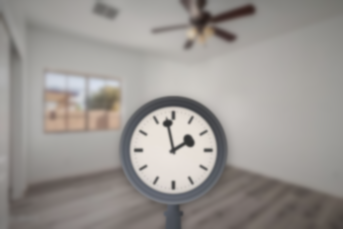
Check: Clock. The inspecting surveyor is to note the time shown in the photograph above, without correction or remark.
1:58
